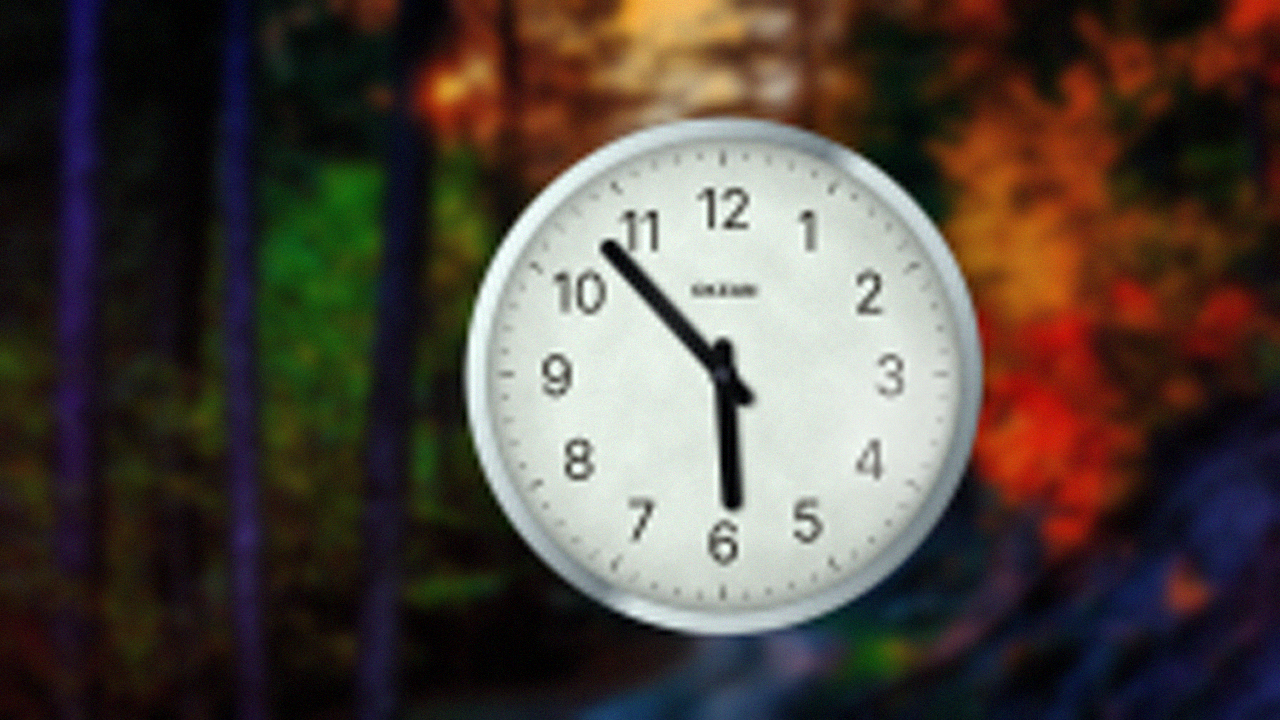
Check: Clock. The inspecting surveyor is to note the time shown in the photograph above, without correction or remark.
5:53
